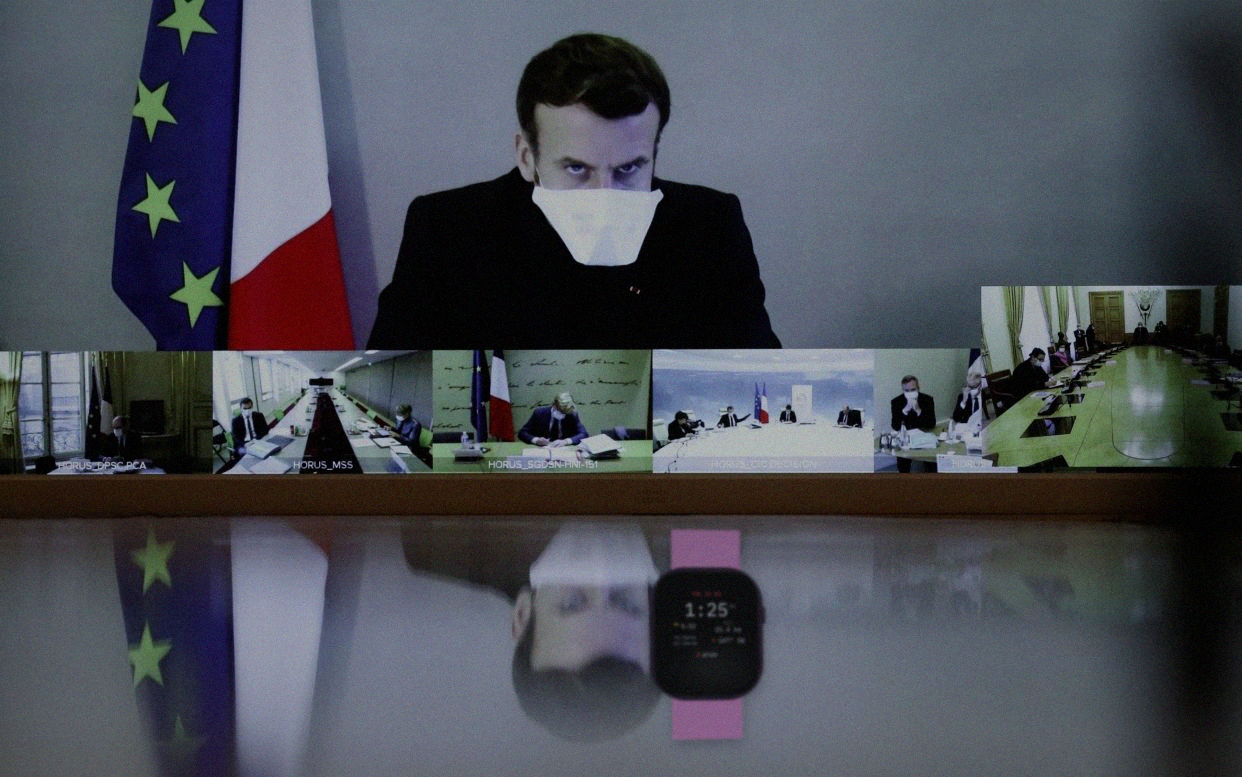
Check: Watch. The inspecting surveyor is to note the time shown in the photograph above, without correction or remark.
1:25
